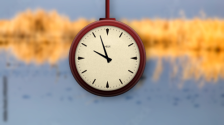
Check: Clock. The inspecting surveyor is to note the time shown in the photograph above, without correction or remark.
9:57
